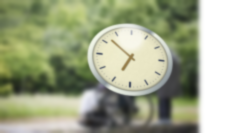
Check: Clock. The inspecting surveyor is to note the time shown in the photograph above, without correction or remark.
6:52
